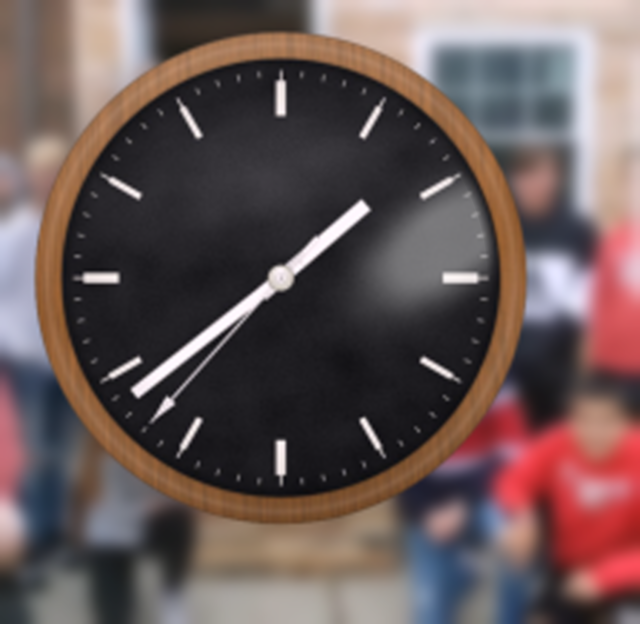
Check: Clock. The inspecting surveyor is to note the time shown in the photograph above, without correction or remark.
1:38:37
